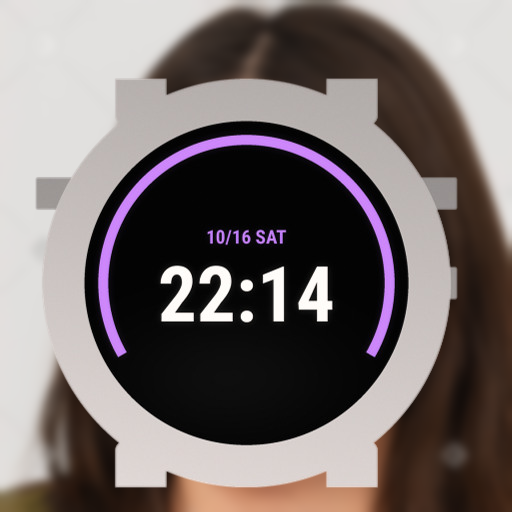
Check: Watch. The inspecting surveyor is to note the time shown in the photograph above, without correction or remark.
22:14
